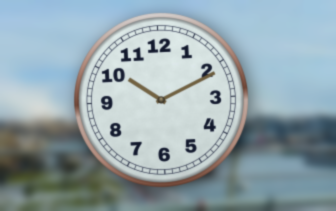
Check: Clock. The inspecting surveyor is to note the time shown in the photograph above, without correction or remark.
10:11
